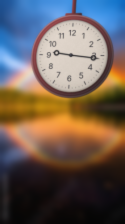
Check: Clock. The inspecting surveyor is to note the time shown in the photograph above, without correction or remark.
9:16
